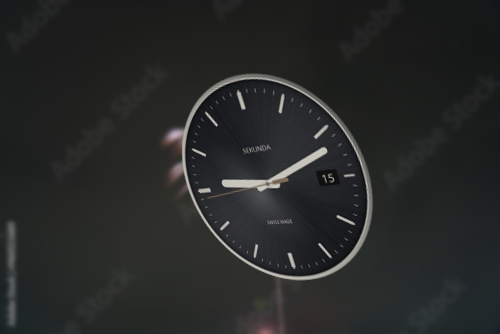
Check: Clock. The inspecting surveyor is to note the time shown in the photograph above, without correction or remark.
9:11:44
